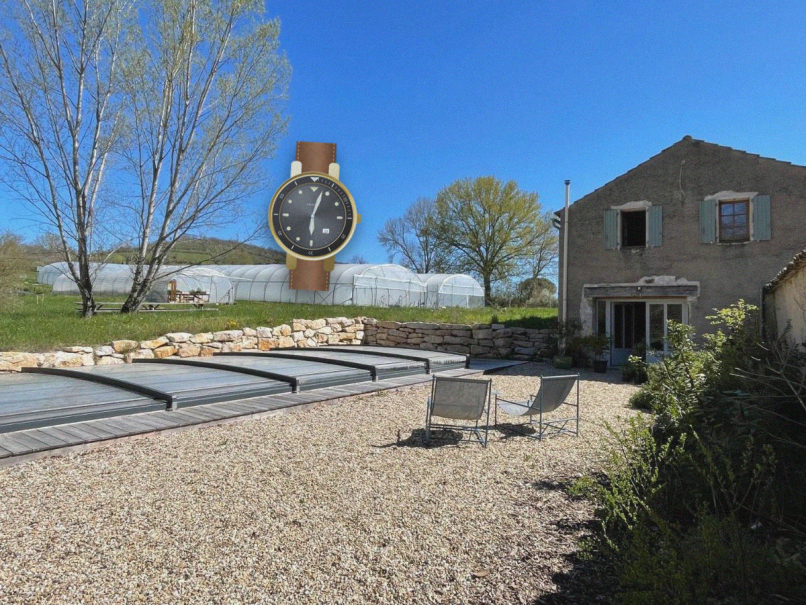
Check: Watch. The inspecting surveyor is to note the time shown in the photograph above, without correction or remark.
6:03
